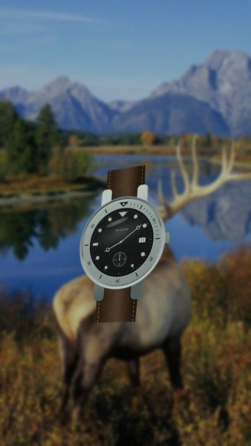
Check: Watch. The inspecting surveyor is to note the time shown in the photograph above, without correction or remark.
8:09
